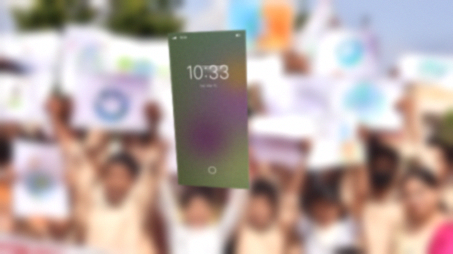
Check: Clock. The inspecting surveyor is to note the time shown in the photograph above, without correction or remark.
10:33
